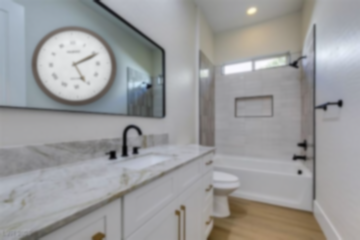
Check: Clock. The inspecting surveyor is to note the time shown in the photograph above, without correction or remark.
5:11
